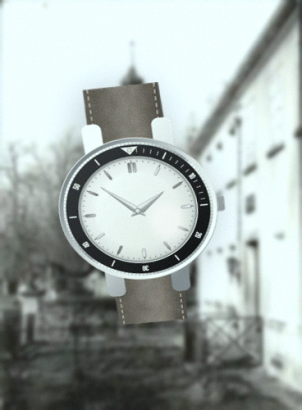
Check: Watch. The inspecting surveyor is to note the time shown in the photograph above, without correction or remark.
1:52
